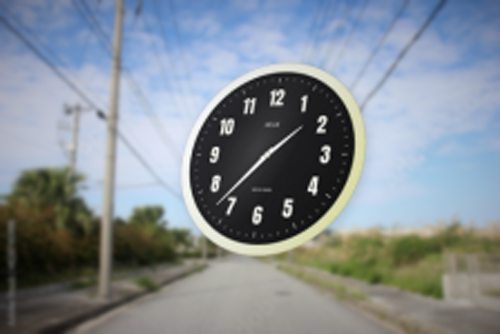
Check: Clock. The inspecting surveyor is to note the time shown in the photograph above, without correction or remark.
1:37
